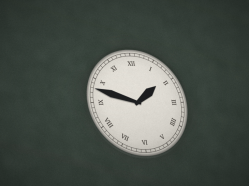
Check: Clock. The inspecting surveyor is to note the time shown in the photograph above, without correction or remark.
1:48
